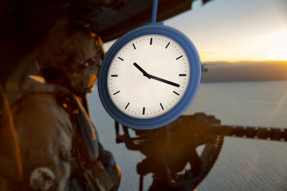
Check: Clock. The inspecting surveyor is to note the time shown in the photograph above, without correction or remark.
10:18
